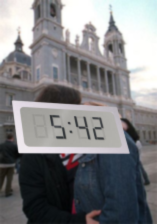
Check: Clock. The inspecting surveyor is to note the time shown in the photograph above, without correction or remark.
5:42
